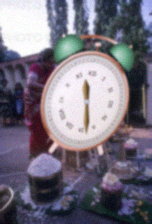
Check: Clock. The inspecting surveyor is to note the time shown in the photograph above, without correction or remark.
11:28
